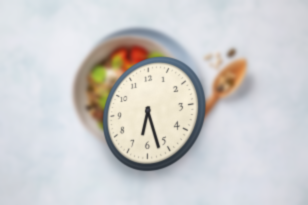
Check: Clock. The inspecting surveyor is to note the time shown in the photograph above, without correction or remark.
6:27
